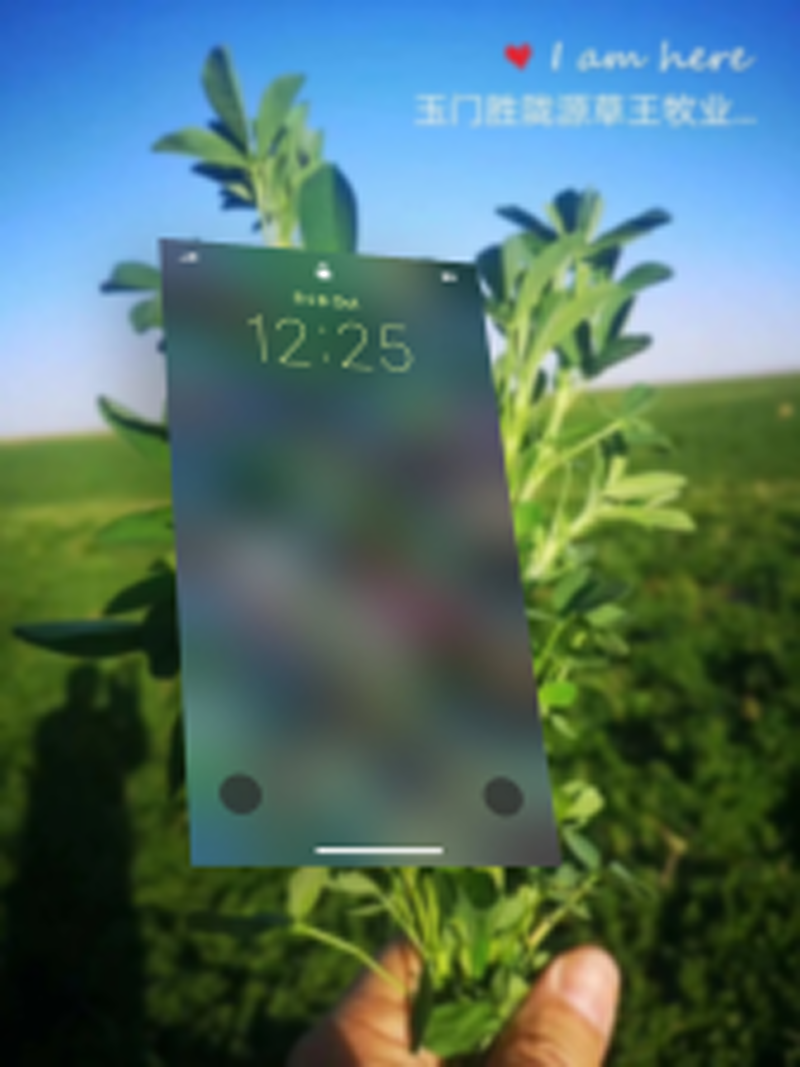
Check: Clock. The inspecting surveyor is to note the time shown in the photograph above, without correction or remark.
12:25
